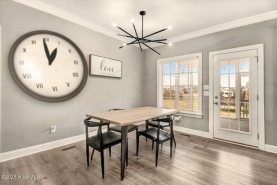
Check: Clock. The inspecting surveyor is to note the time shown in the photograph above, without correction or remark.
12:59
